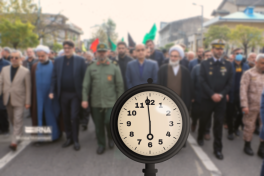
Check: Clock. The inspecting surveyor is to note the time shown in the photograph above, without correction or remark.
5:59
